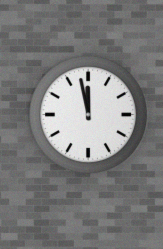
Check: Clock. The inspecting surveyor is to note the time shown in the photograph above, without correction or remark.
11:58
